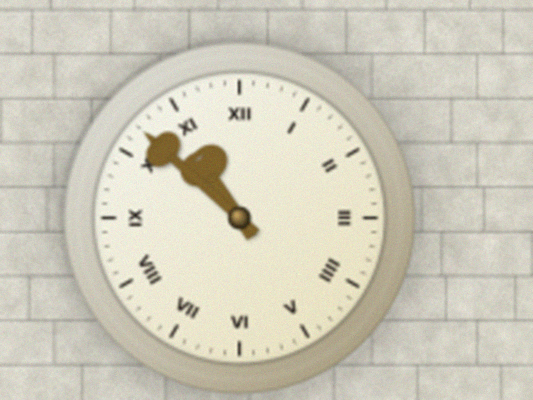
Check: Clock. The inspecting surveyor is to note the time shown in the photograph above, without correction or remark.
10:52
